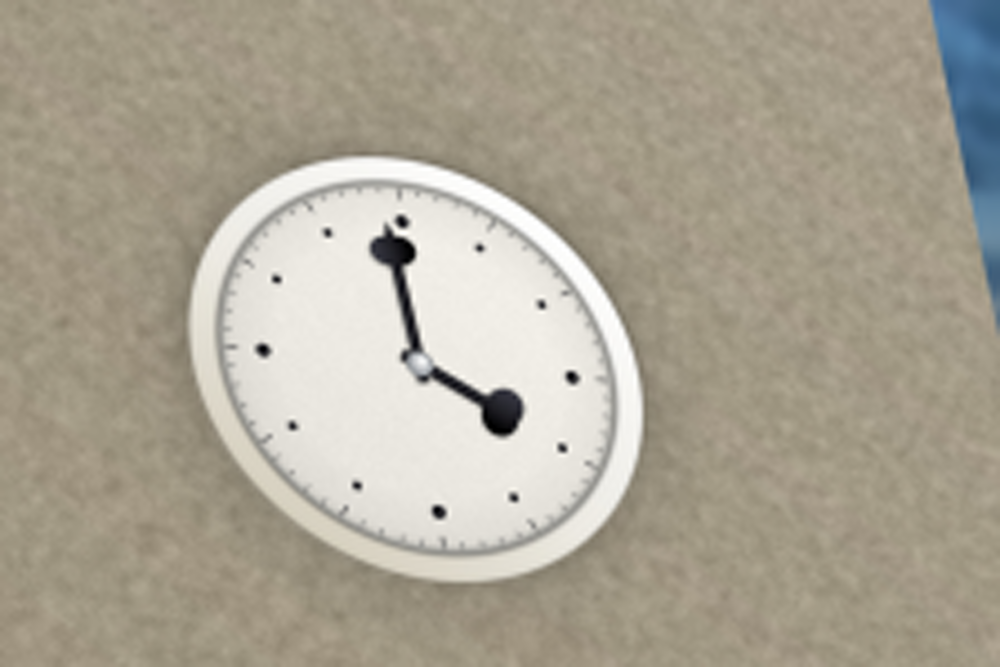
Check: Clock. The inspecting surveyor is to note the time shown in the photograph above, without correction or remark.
3:59
